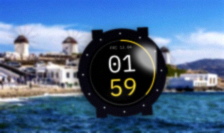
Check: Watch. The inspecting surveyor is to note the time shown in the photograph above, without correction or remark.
1:59
